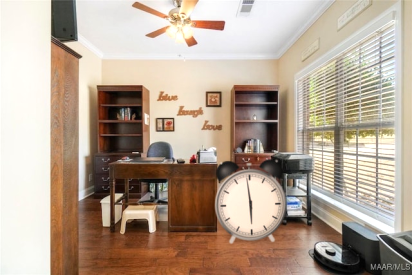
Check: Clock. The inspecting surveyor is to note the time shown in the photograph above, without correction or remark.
5:59
